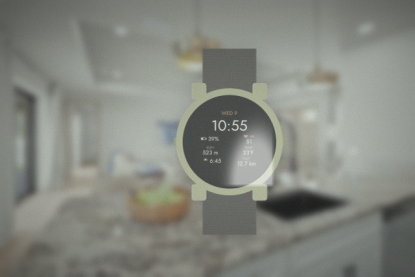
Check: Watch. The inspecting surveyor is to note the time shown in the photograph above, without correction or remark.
10:55
